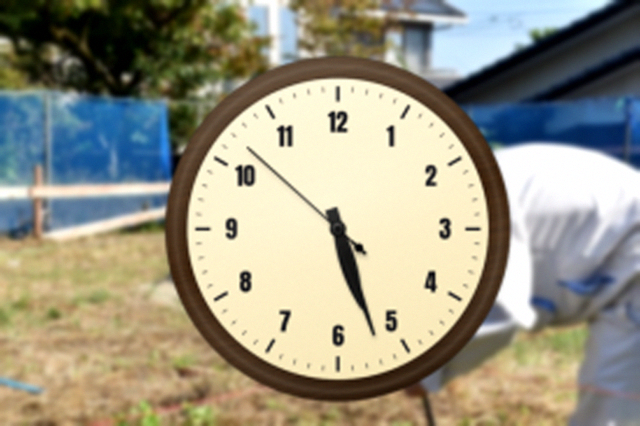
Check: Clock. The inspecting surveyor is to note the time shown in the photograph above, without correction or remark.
5:26:52
